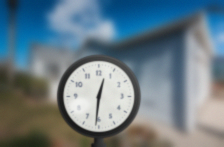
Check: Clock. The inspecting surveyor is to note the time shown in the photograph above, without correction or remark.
12:31
